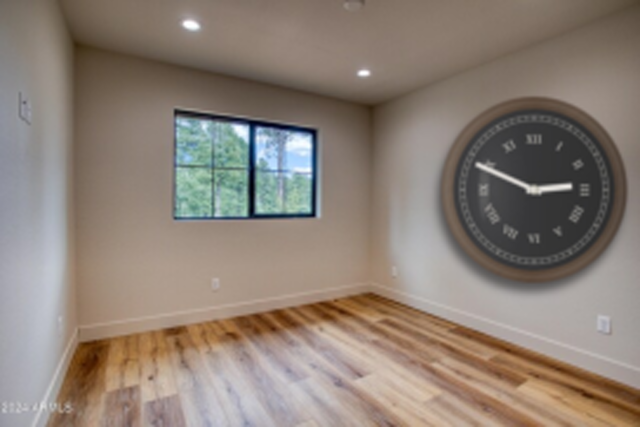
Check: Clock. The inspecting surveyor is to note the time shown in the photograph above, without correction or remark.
2:49
